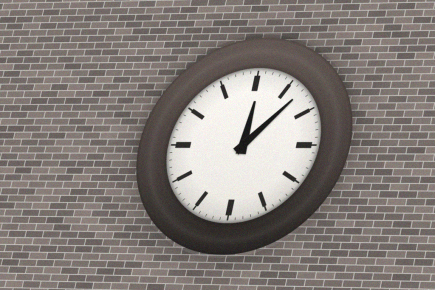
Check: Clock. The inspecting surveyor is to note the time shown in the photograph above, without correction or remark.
12:07
